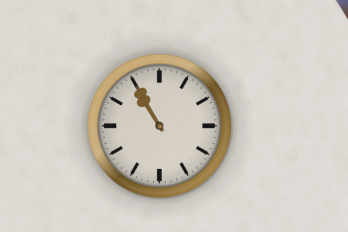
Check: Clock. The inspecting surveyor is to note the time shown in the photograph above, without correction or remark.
10:55
